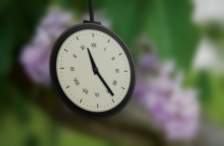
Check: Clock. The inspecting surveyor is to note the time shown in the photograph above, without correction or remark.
11:24
